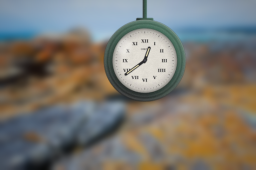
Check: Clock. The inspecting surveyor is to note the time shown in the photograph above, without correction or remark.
12:39
